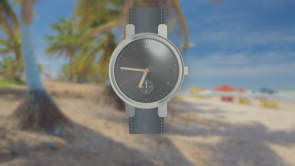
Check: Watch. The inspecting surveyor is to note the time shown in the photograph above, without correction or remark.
6:46
